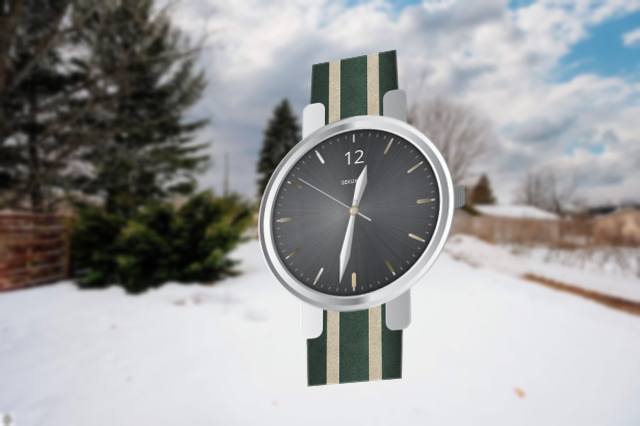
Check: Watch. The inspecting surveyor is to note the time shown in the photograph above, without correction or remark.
12:31:51
